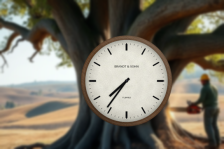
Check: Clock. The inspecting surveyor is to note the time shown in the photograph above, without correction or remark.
7:36
